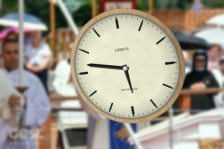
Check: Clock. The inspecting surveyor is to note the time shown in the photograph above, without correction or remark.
5:47
